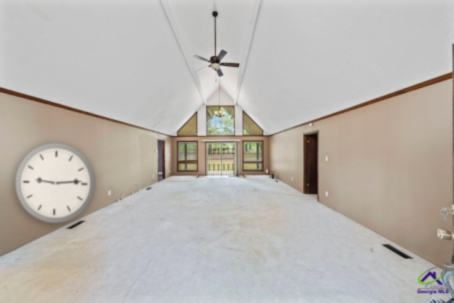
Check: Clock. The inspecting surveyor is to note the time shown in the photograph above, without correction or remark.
9:14
